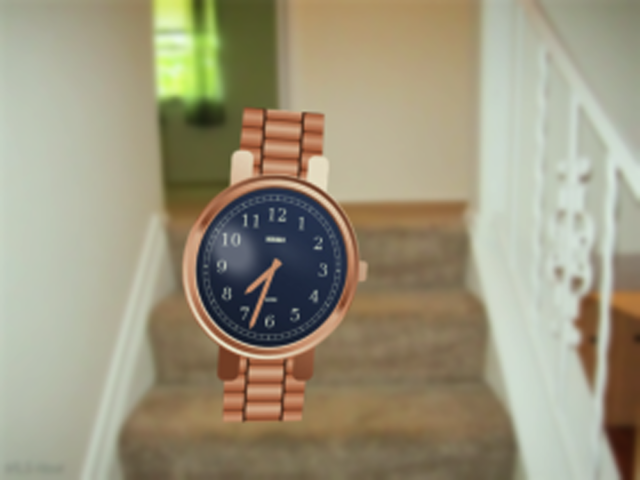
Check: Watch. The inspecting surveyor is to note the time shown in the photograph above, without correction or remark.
7:33
